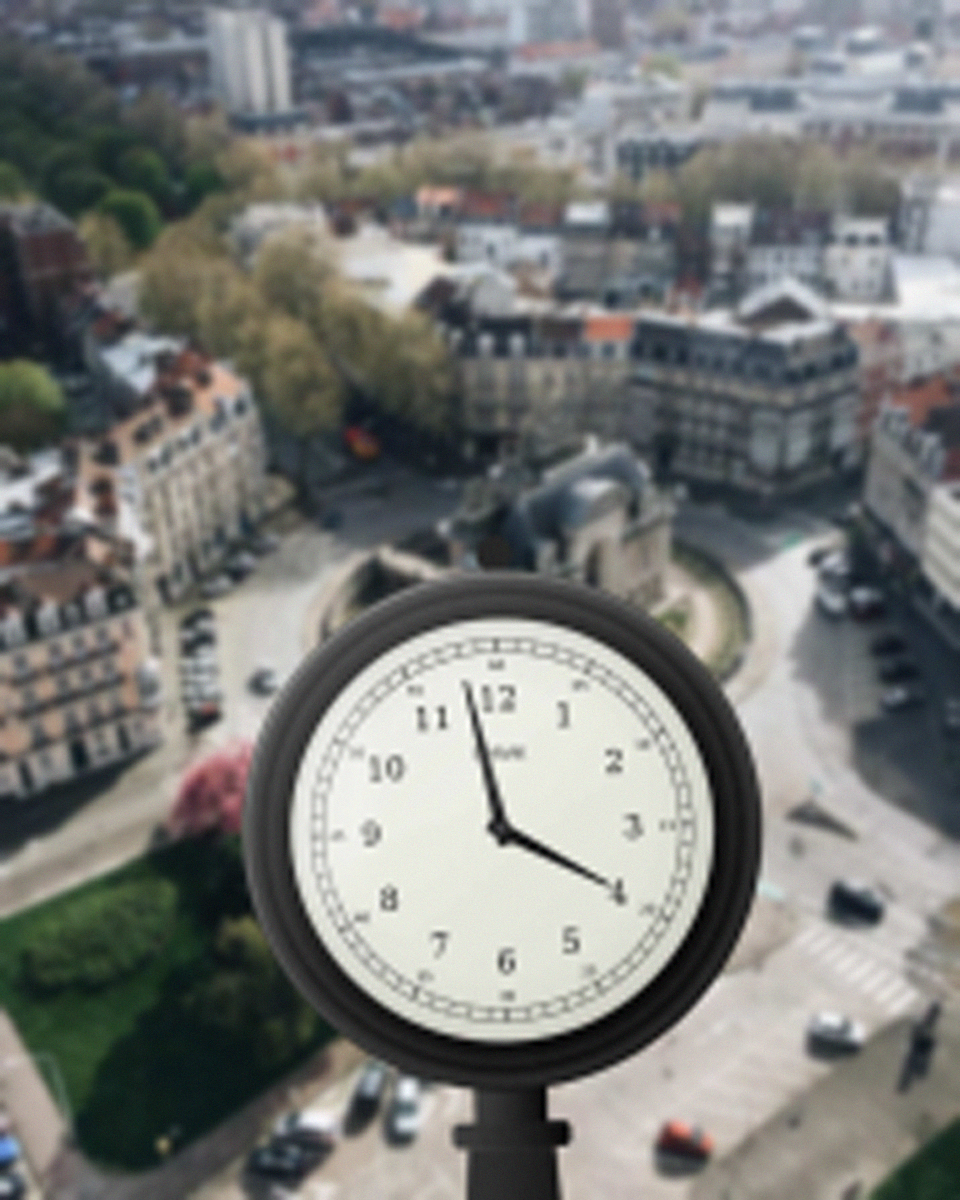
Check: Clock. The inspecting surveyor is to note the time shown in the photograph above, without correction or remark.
3:58
